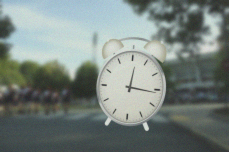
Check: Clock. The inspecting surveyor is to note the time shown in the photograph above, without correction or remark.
12:16
